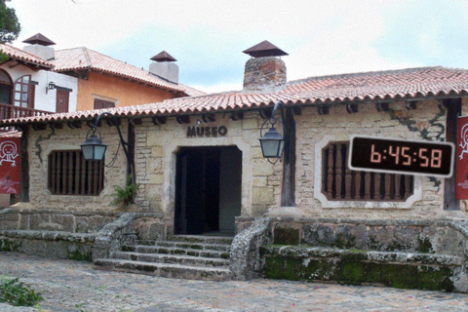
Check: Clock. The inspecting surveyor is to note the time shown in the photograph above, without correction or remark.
6:45:58
